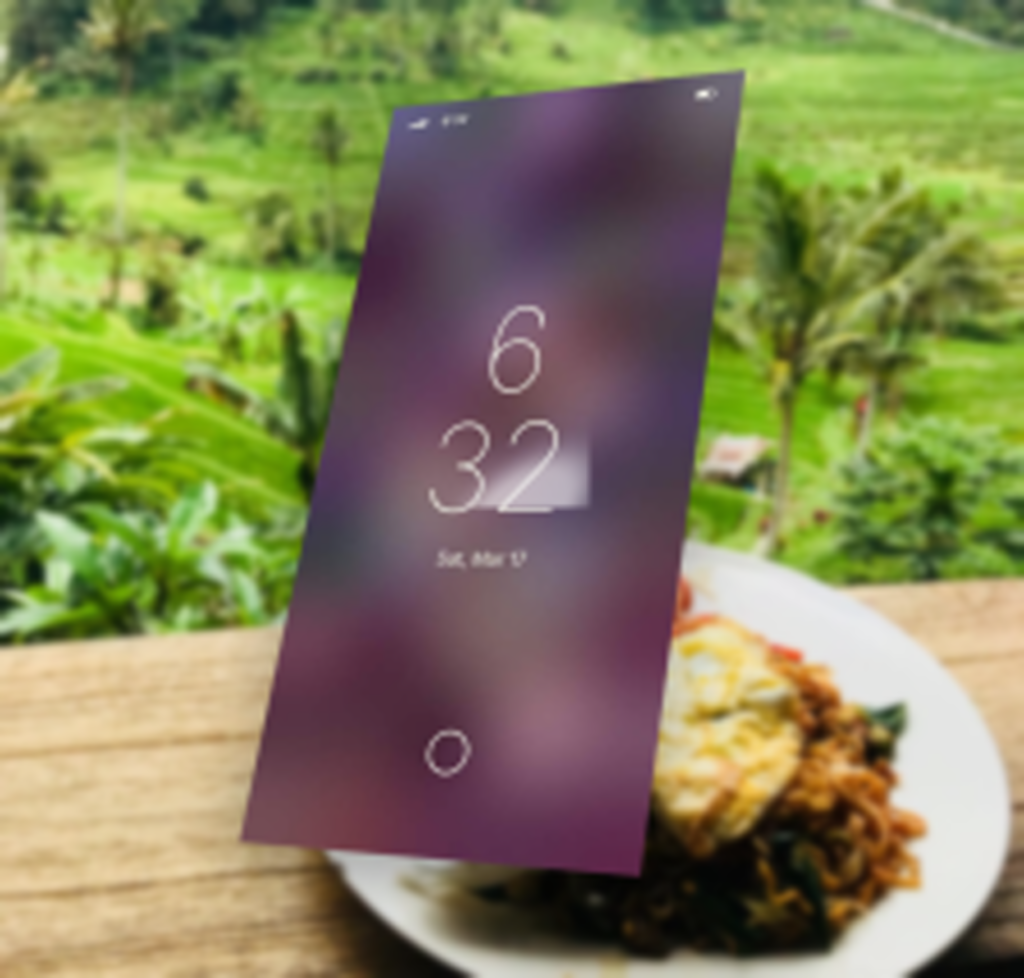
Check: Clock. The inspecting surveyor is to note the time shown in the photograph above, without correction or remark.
6:32
